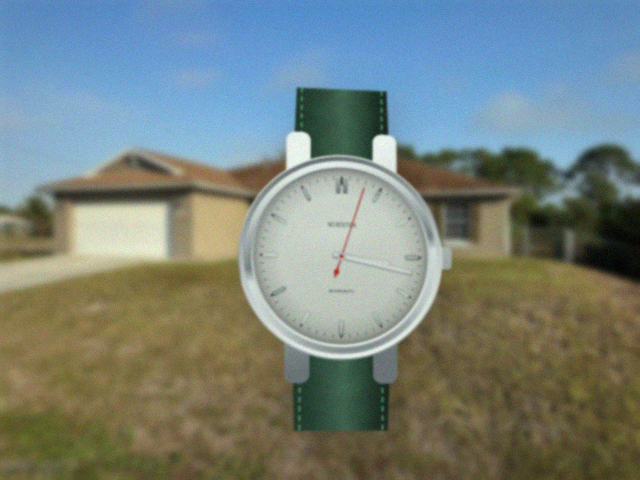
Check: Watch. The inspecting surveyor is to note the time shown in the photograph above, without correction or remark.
3:17:03
